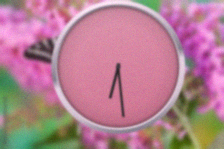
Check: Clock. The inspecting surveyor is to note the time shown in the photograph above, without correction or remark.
6:29
